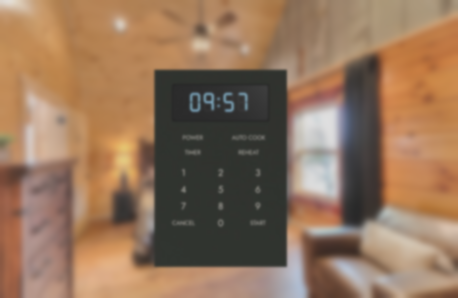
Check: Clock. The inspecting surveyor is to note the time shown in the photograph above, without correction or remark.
9:57
